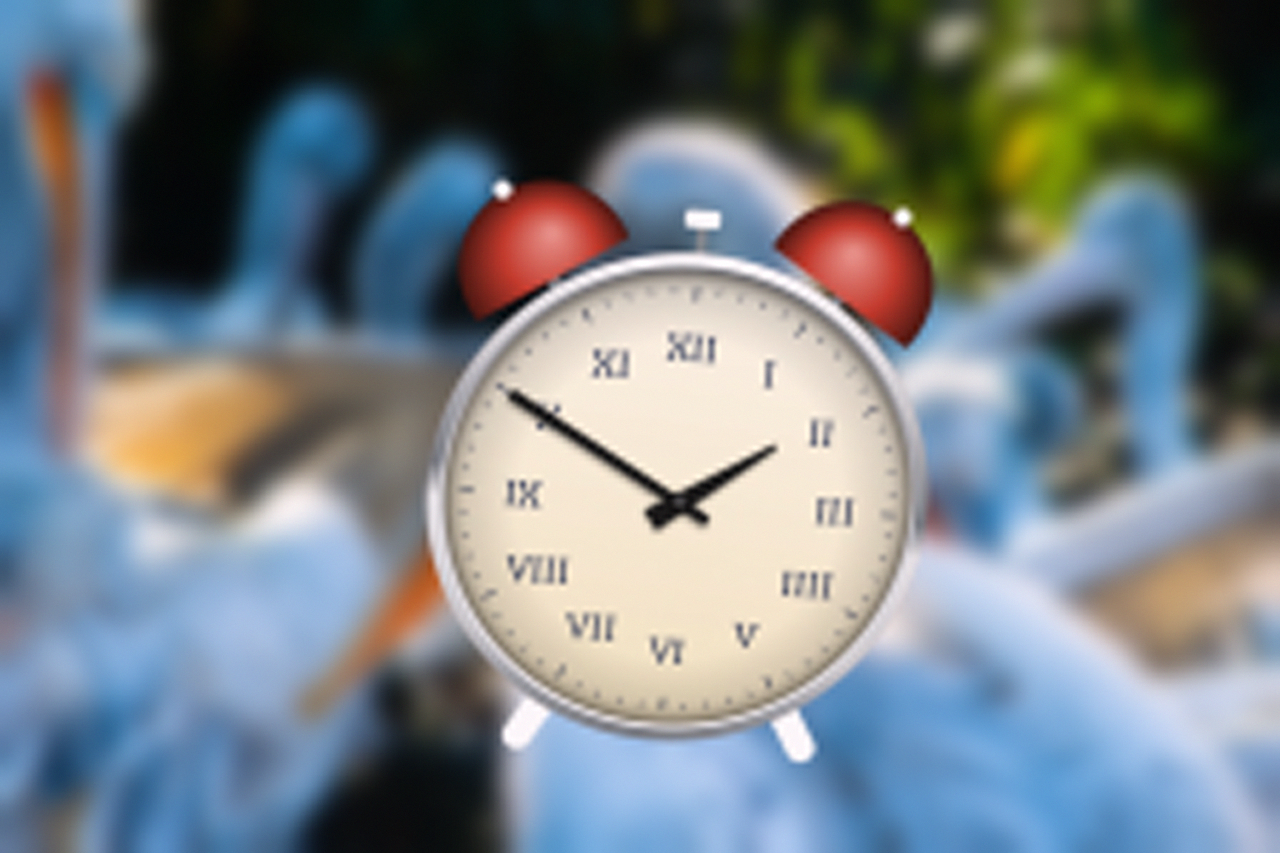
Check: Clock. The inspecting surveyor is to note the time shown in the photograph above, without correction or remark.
1:50
